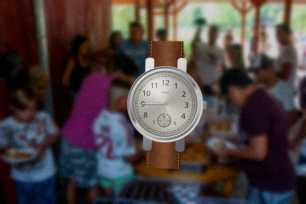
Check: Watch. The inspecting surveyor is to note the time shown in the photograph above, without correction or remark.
5:45
